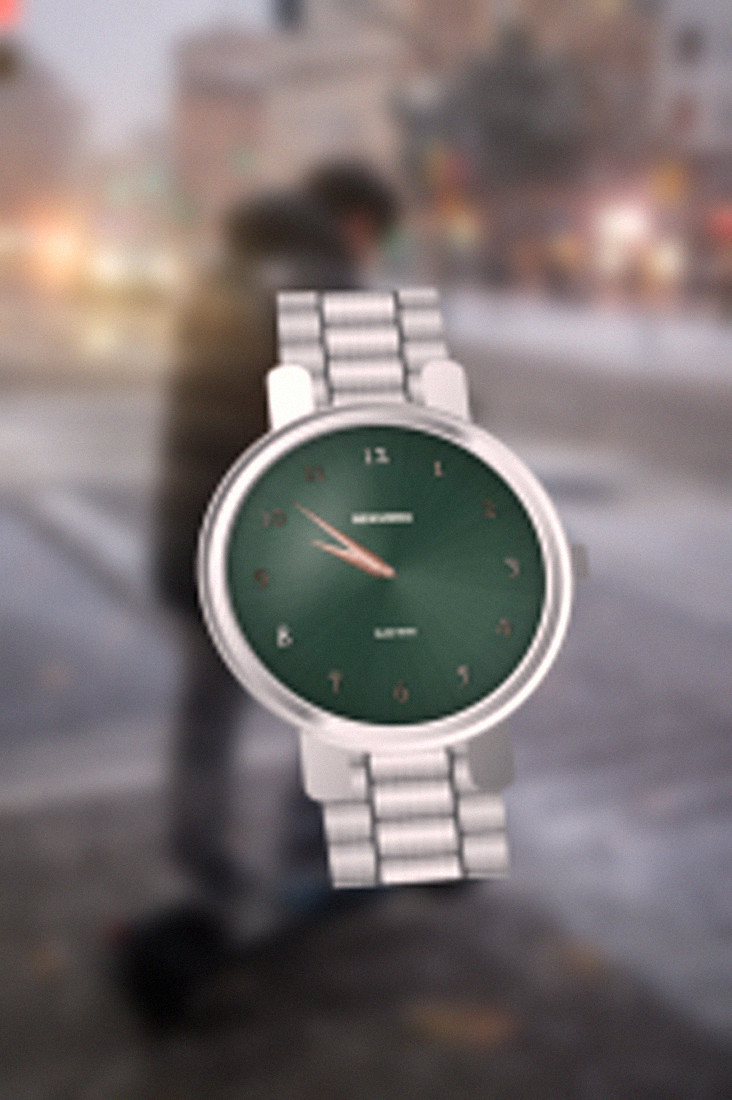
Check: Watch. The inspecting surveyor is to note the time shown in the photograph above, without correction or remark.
9:52
